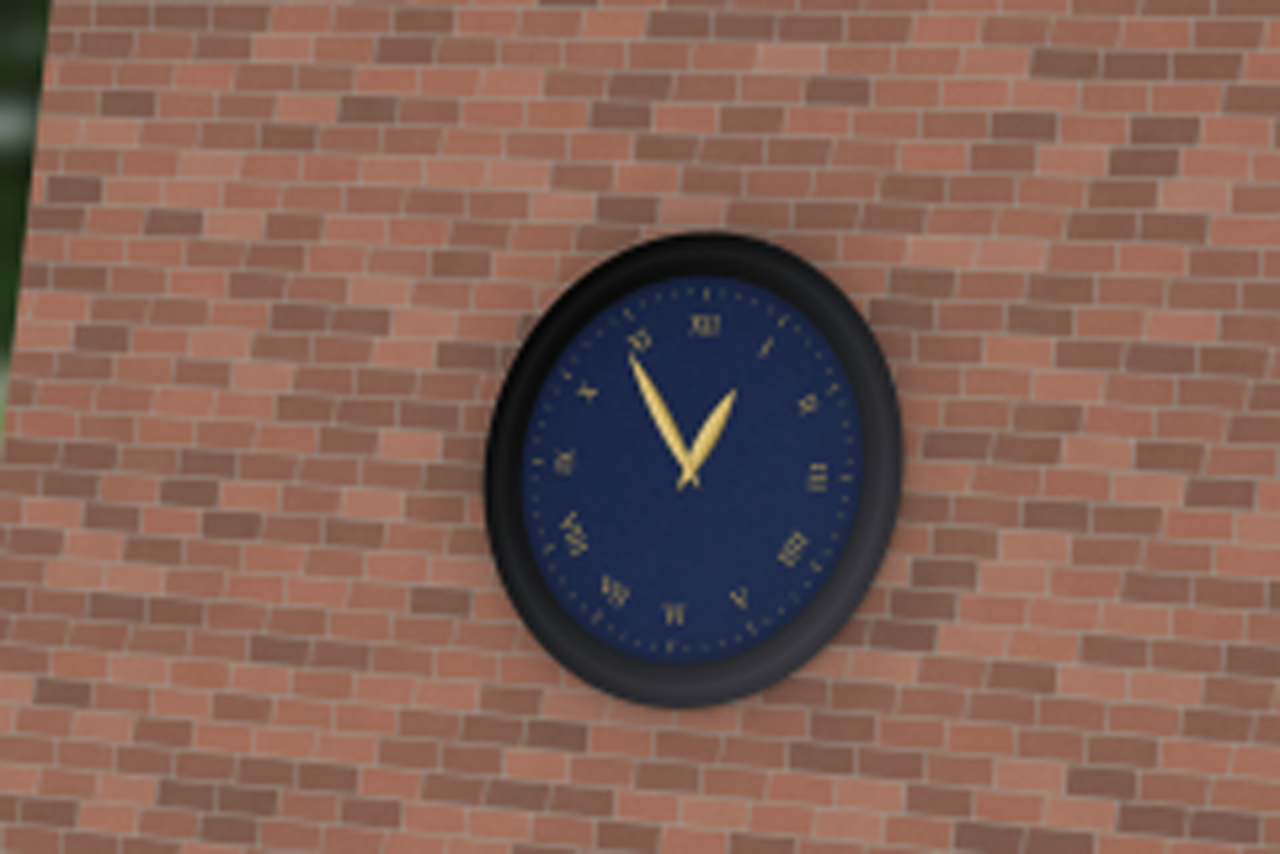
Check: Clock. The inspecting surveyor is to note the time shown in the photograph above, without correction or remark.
12:54
